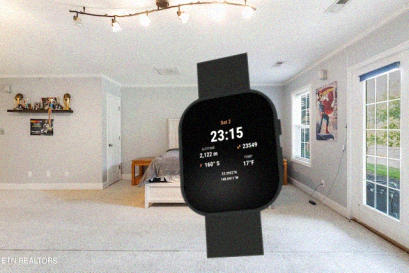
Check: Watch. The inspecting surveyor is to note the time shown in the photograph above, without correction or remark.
23:15
